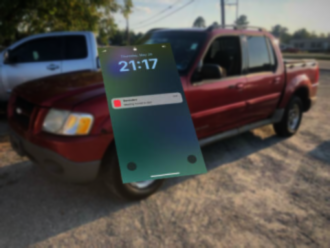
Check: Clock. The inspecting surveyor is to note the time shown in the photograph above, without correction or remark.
21:17
